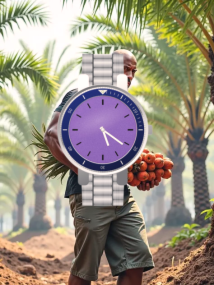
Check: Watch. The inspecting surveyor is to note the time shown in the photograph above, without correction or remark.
5:21
